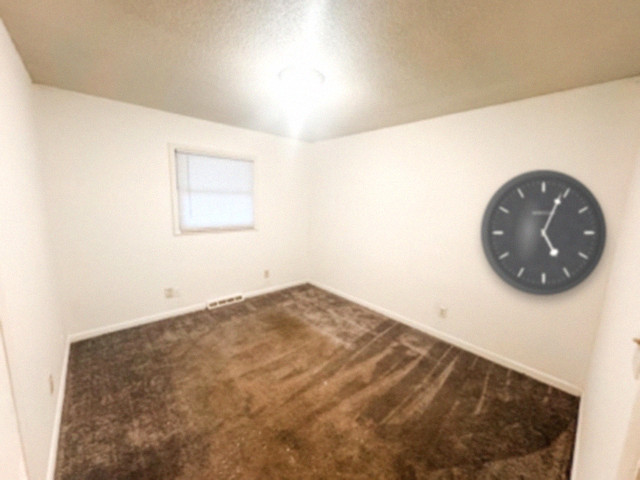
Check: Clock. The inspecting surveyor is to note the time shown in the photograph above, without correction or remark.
5:04
